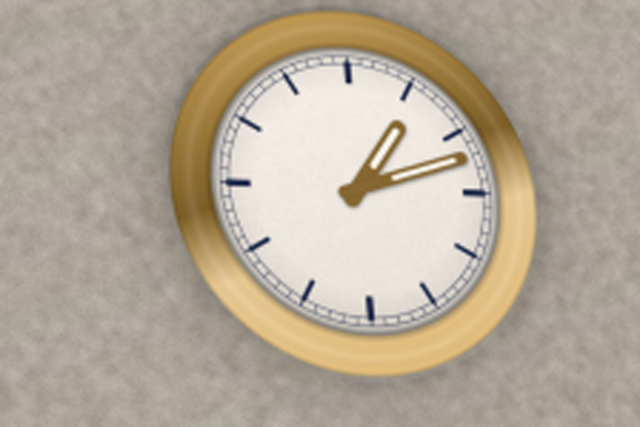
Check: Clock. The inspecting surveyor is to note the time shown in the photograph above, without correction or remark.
1:12
